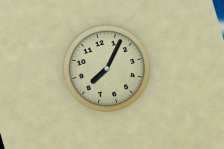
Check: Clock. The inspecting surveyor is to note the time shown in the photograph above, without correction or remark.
8:07
